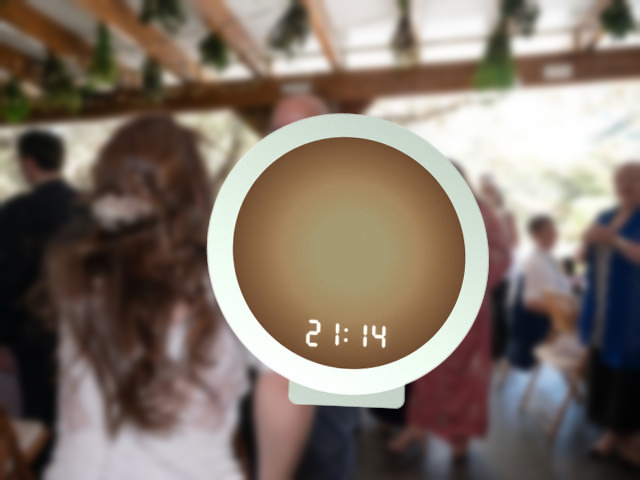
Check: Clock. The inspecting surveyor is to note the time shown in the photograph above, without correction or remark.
21:14
